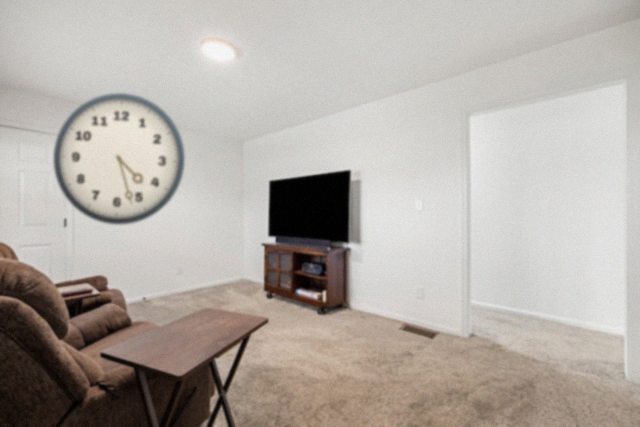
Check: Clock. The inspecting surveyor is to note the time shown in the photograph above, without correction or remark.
4:27
